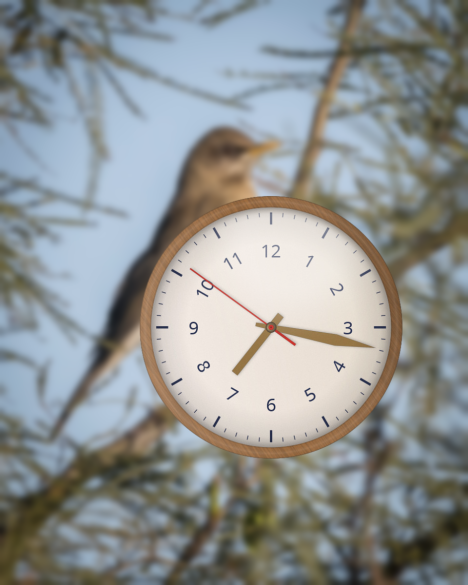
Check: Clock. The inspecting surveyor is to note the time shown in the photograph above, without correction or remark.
7:16:51
